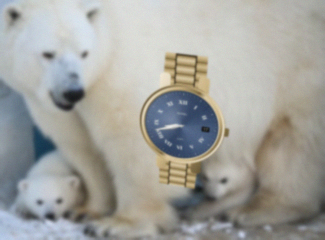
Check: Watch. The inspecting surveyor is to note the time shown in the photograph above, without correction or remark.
8:42
